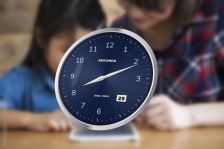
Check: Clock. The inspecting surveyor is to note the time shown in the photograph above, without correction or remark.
8:11
